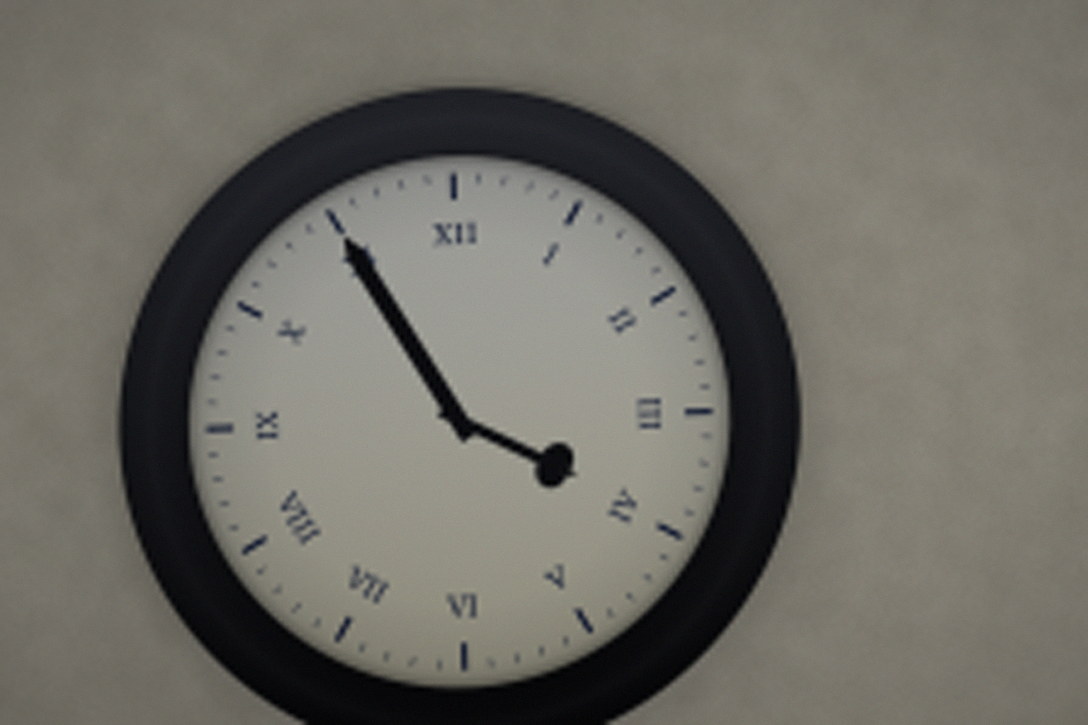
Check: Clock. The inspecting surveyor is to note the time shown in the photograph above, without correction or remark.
3:55
